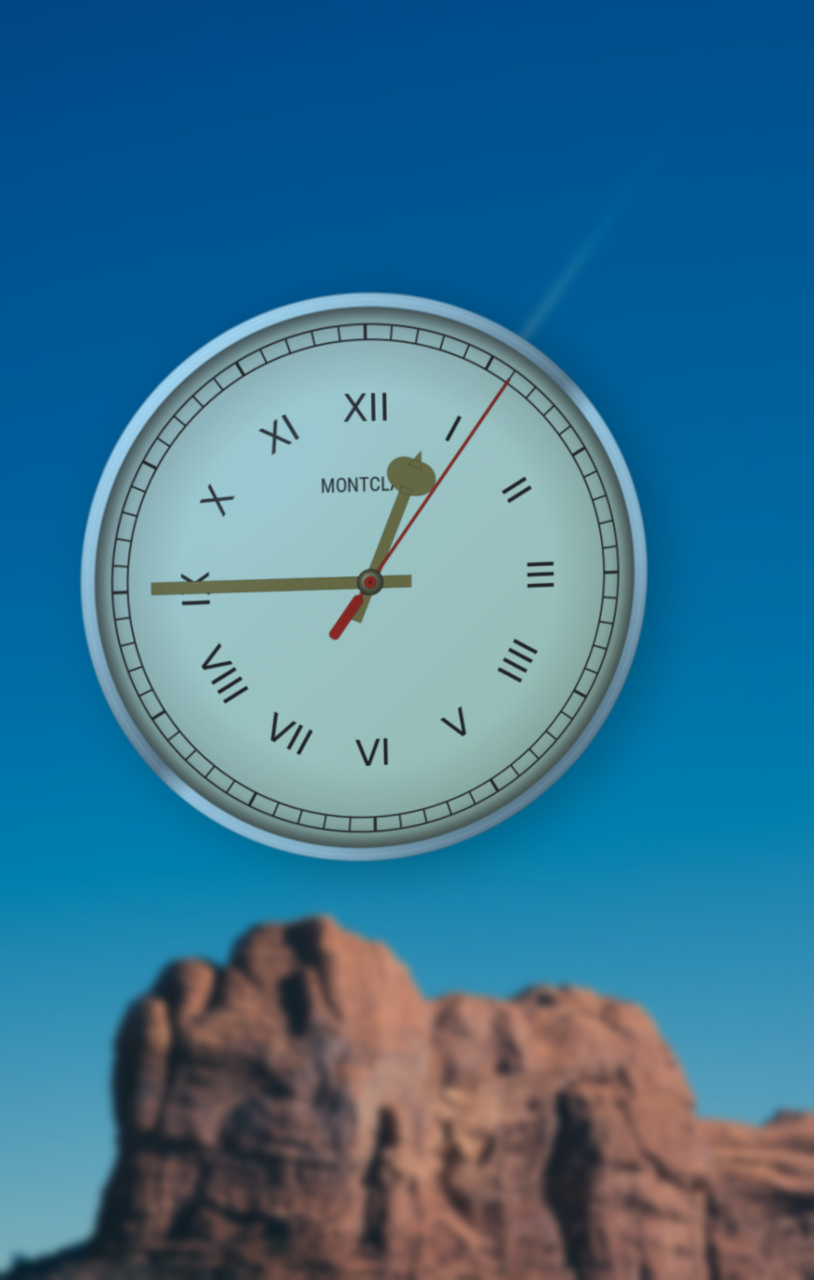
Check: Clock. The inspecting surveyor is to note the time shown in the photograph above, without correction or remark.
12:45:06
